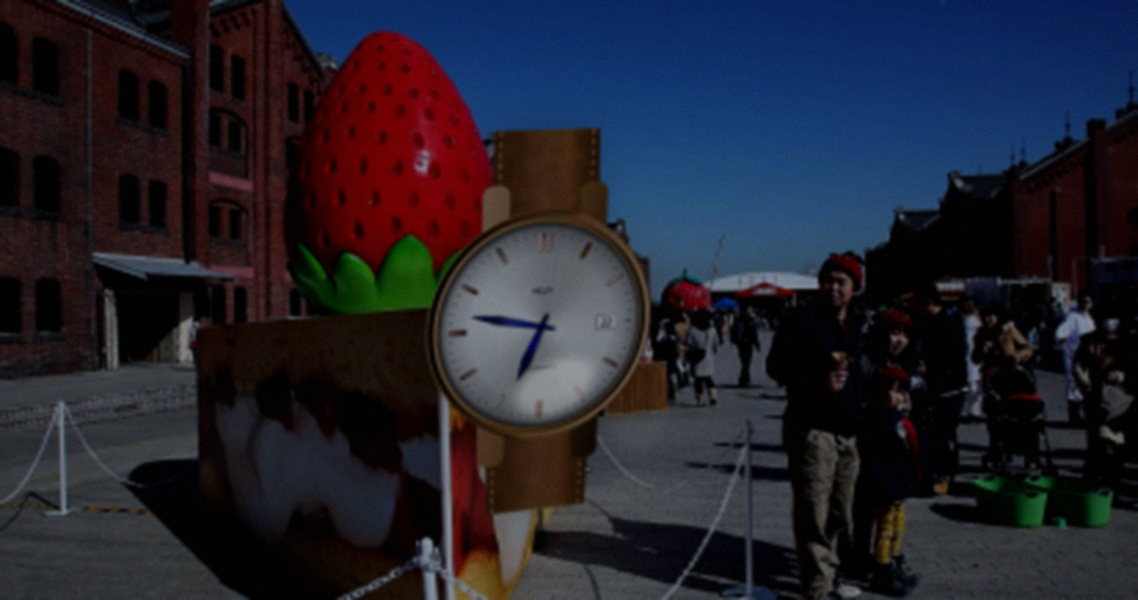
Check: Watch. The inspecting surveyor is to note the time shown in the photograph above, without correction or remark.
6:47
